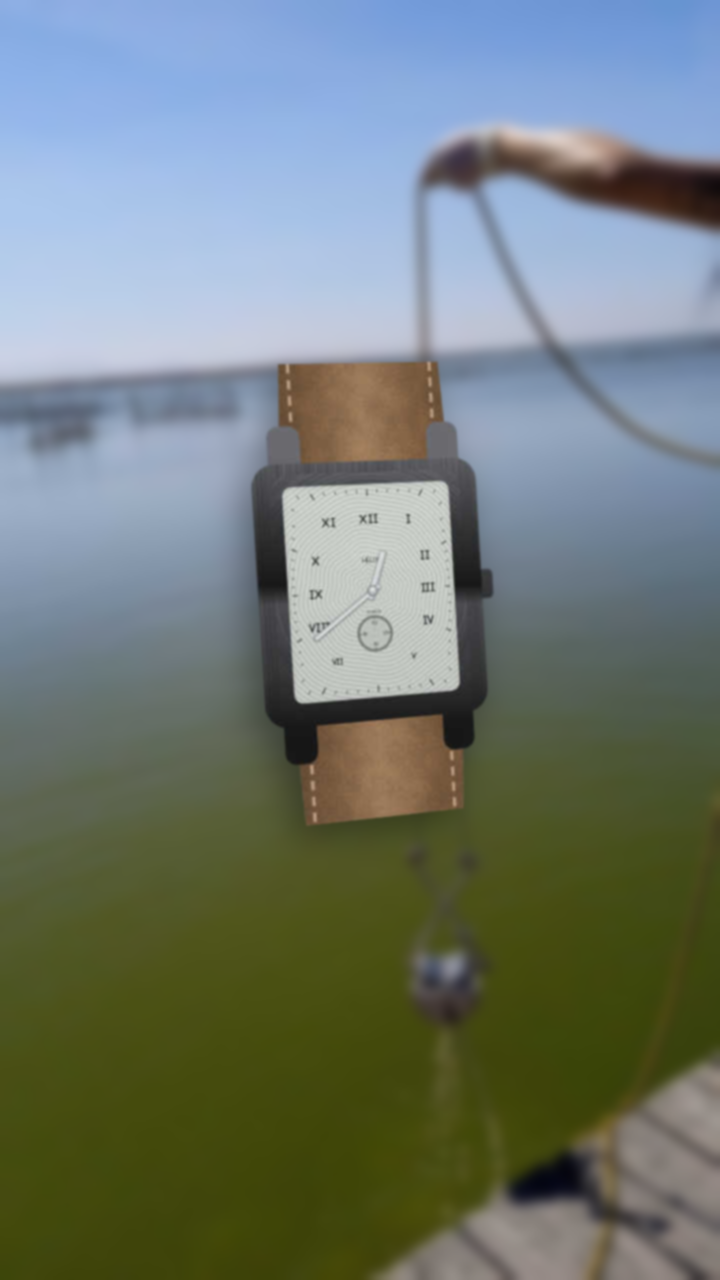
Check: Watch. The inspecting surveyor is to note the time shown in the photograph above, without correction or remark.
12:39
